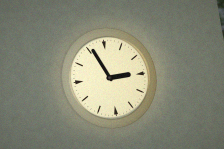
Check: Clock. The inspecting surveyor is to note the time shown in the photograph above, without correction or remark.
2:56
